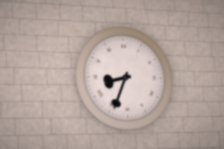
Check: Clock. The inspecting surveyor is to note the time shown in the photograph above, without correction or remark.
8:34
